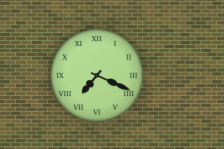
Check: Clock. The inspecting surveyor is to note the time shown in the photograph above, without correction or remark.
7:19
